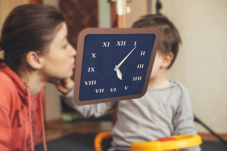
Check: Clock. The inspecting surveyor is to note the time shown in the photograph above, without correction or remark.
5:06
